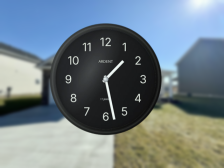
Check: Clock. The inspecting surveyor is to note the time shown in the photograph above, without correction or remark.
1:28
